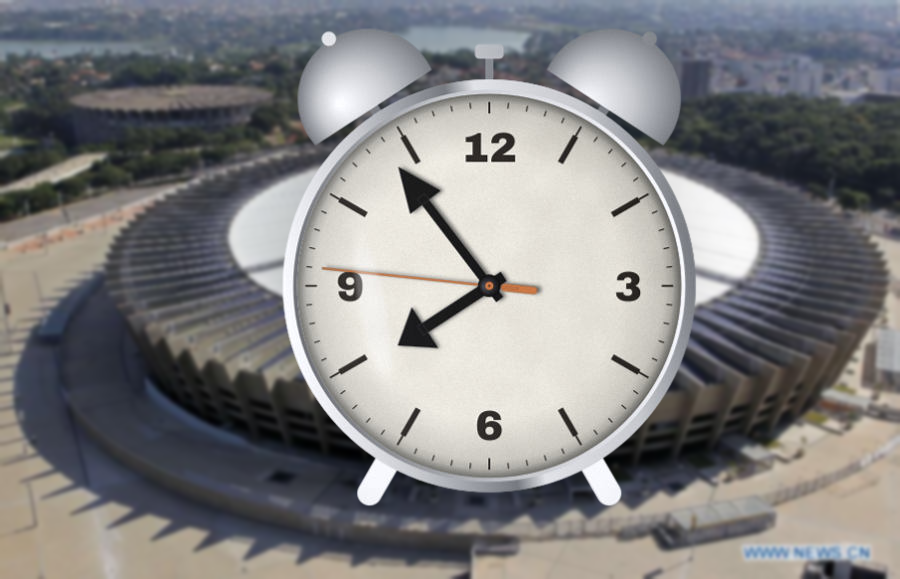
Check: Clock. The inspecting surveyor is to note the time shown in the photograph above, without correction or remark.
7:53:46
